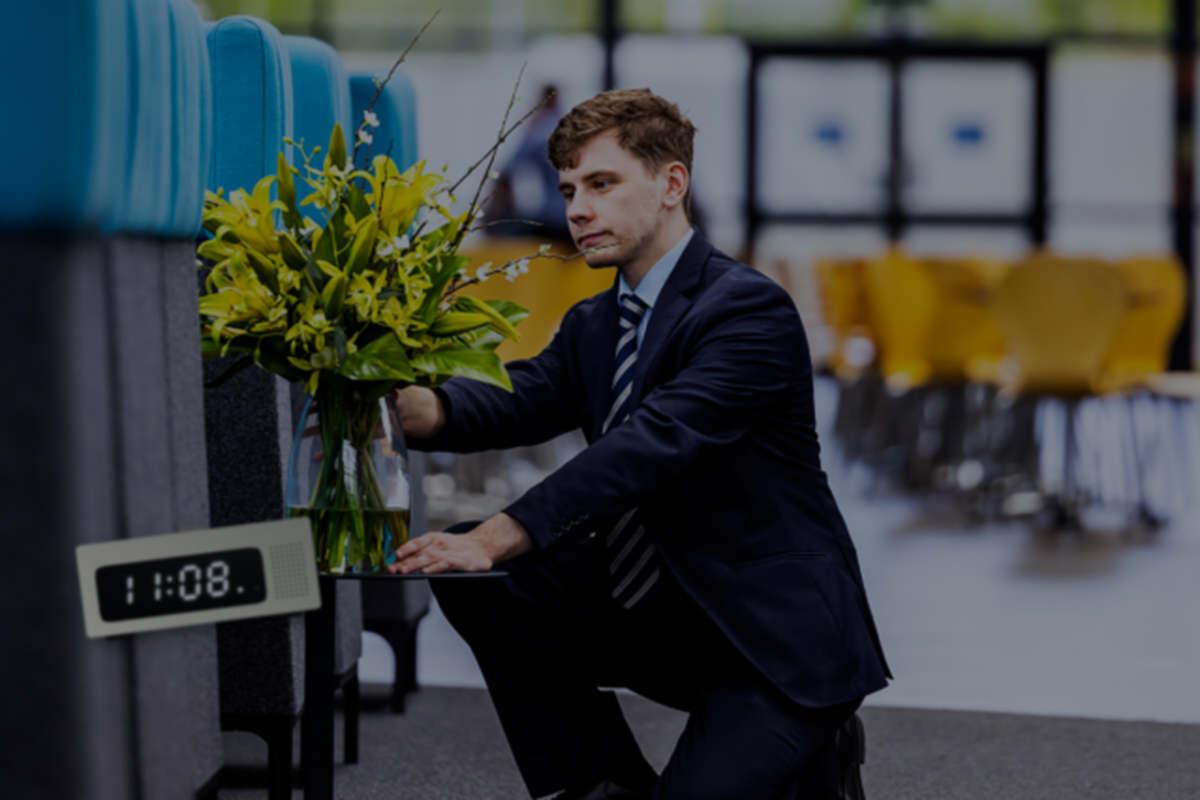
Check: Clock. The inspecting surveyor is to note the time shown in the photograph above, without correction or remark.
11:08
